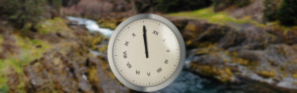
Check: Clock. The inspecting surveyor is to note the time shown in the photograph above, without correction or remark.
10:55
